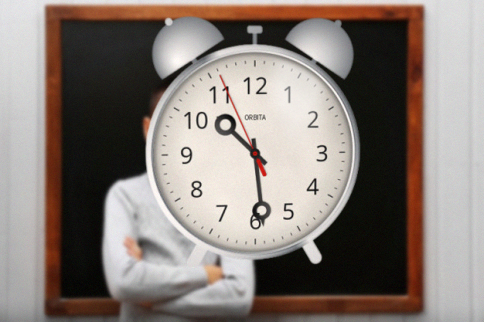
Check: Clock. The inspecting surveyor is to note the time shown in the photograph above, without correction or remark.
10:28:56
